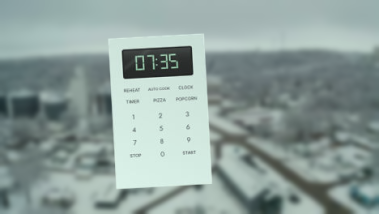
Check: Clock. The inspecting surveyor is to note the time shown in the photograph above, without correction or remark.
7:35
